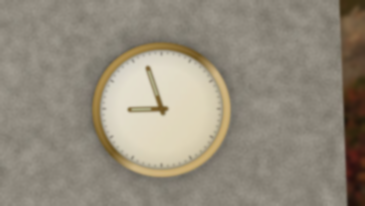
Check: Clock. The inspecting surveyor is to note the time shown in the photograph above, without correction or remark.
8:57
